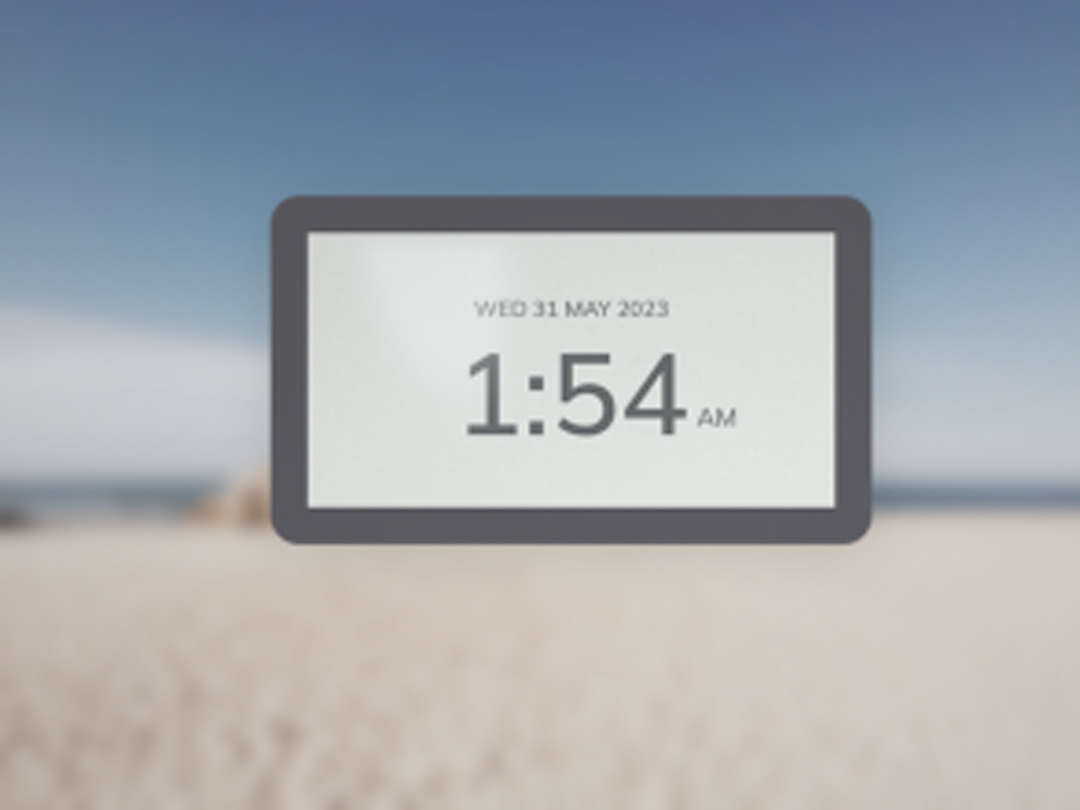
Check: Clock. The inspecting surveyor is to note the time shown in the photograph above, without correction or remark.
1:54
